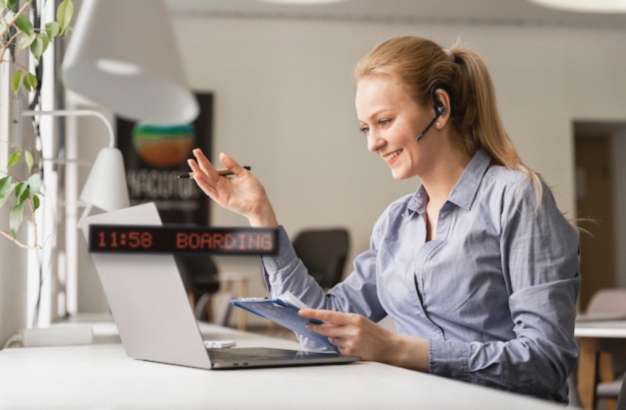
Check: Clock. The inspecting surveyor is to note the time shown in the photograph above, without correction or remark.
11:58
